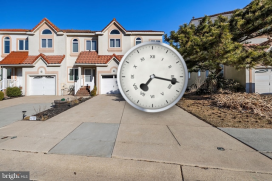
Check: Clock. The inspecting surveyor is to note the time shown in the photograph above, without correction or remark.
7:17
